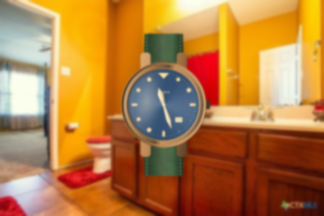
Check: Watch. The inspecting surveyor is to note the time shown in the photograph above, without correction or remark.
11:27
